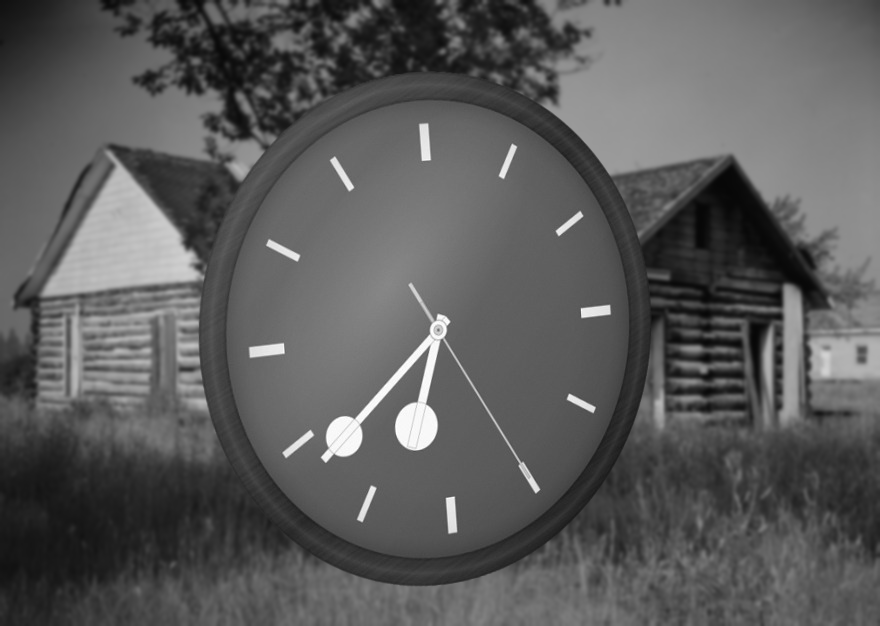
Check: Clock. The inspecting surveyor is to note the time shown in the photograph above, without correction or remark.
6:38:25
